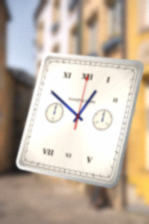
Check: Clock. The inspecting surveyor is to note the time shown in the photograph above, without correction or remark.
12:50
